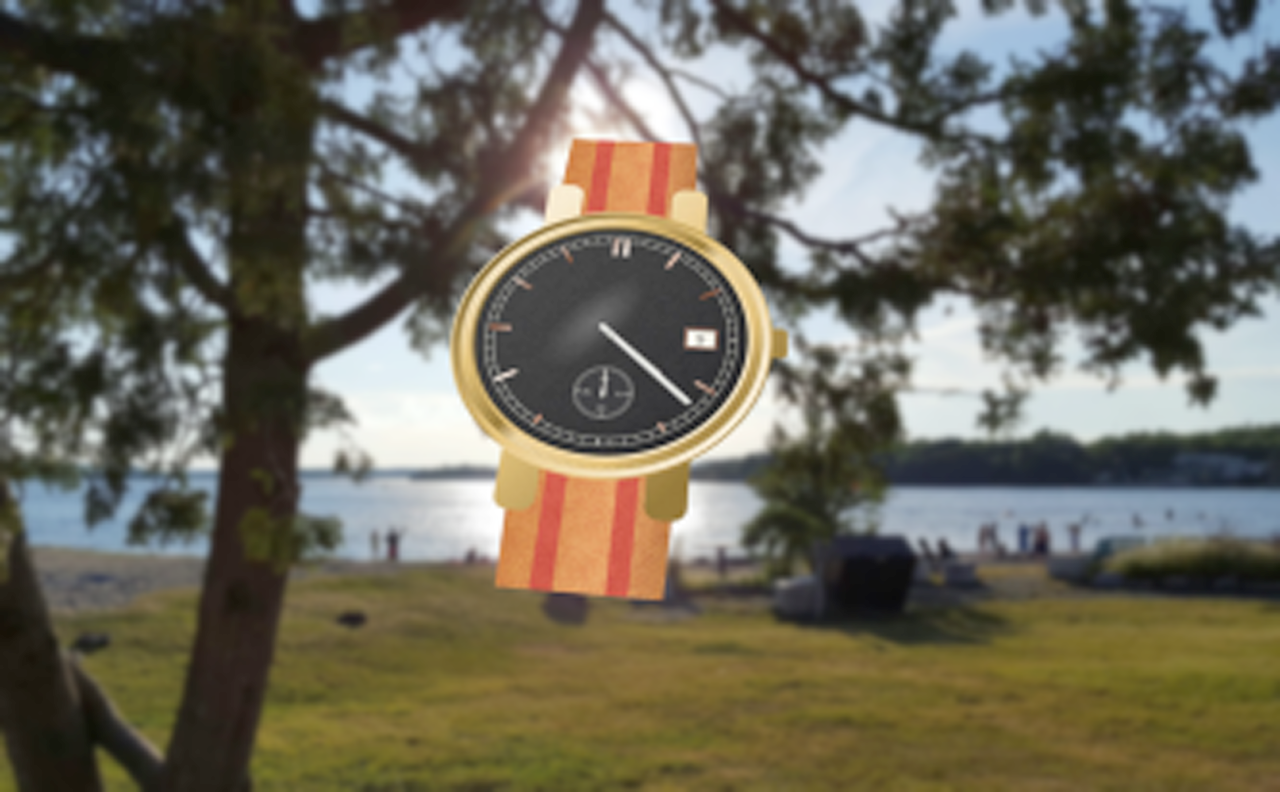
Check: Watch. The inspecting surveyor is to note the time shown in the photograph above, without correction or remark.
4:22
